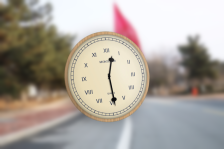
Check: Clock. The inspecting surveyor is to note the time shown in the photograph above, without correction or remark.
12:29
